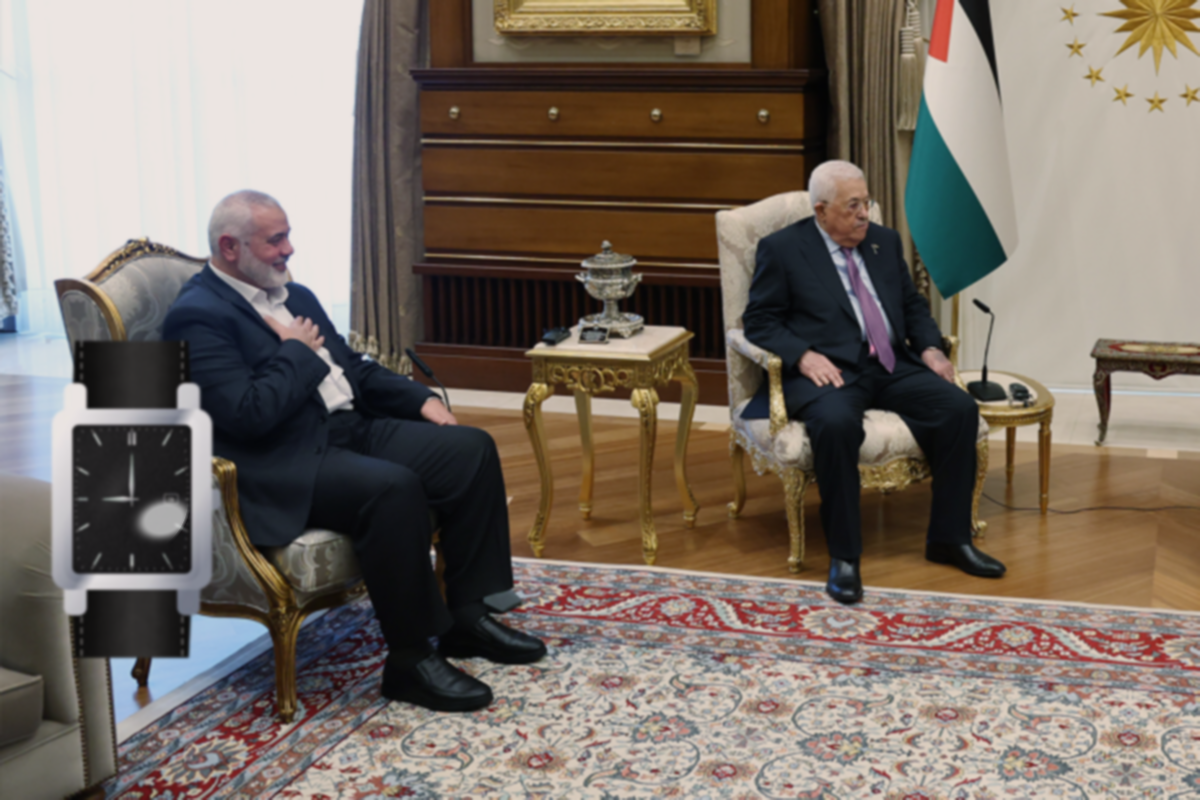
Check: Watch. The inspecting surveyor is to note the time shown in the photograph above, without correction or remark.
9:00
